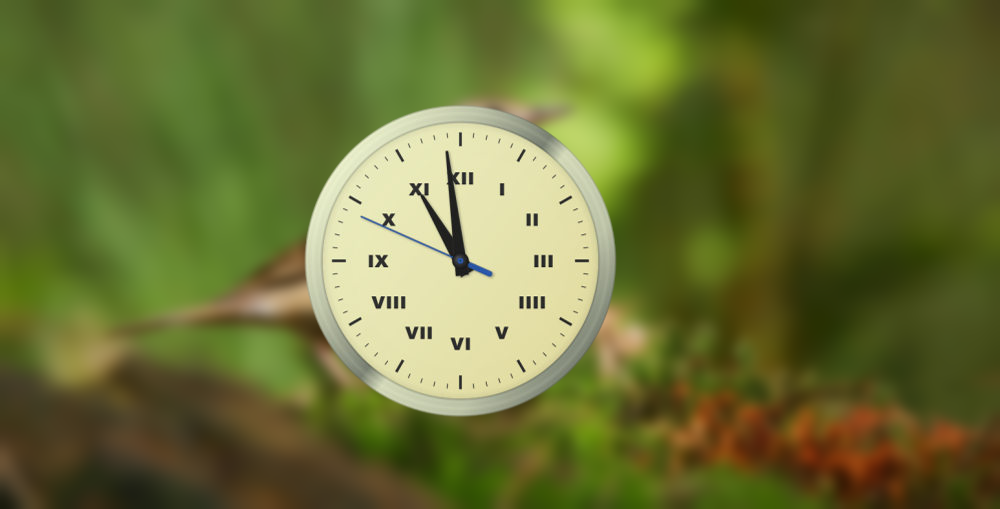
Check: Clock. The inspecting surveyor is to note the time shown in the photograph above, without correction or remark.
10:58:49
